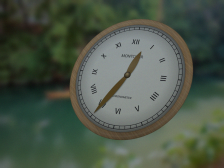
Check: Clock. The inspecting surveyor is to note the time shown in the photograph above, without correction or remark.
12:35
